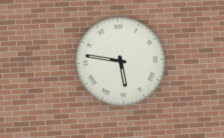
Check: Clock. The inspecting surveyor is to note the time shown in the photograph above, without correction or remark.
5:47
